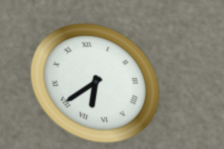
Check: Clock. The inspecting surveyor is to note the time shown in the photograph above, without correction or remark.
6:40
